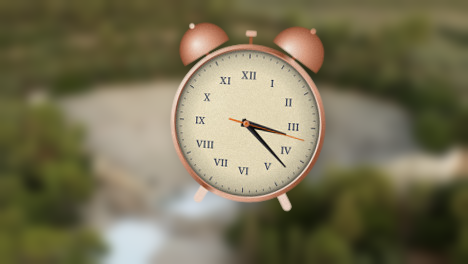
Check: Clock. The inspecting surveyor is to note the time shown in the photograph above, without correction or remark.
3:22:17
